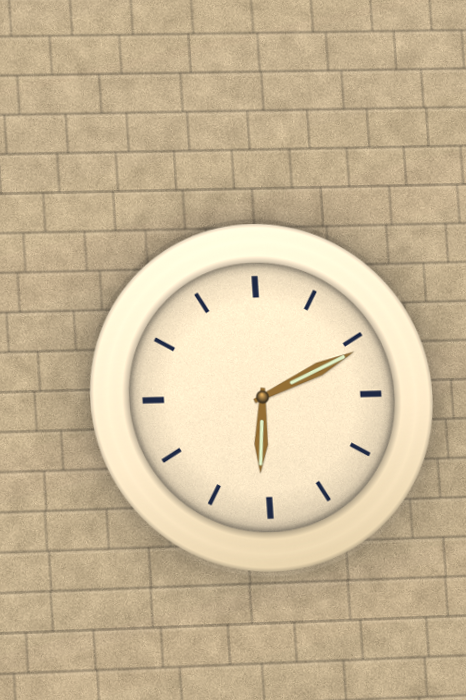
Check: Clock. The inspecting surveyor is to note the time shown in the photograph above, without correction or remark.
6:11
